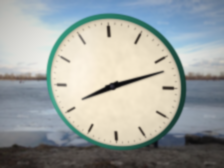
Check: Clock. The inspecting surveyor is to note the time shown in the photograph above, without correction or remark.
8:12
